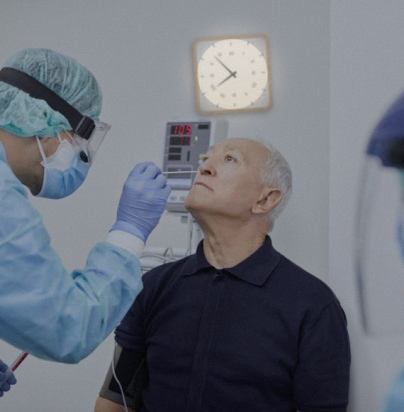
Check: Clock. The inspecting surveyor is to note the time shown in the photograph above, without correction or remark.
7:53
